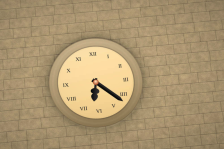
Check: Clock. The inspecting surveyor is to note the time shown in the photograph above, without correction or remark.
6:22
